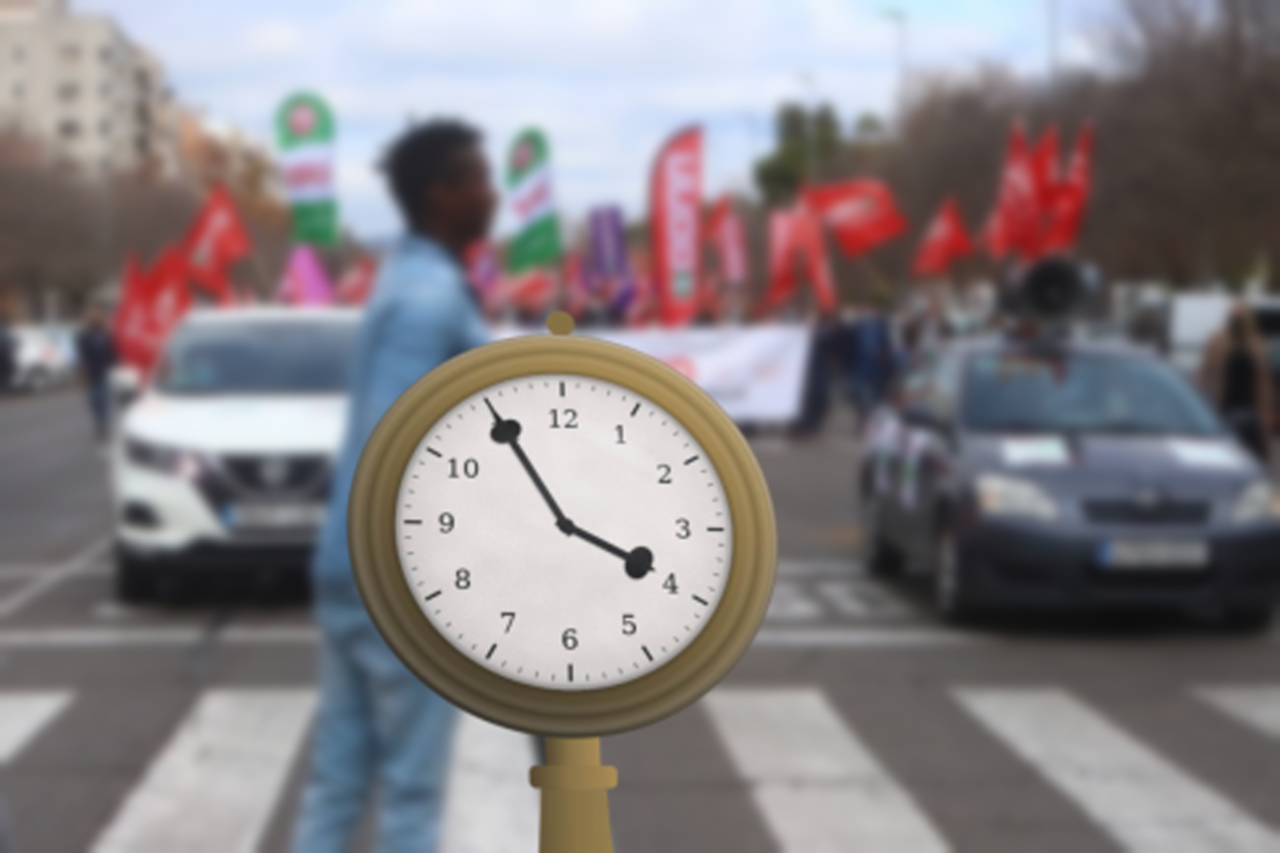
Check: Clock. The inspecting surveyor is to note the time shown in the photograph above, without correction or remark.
3:55
